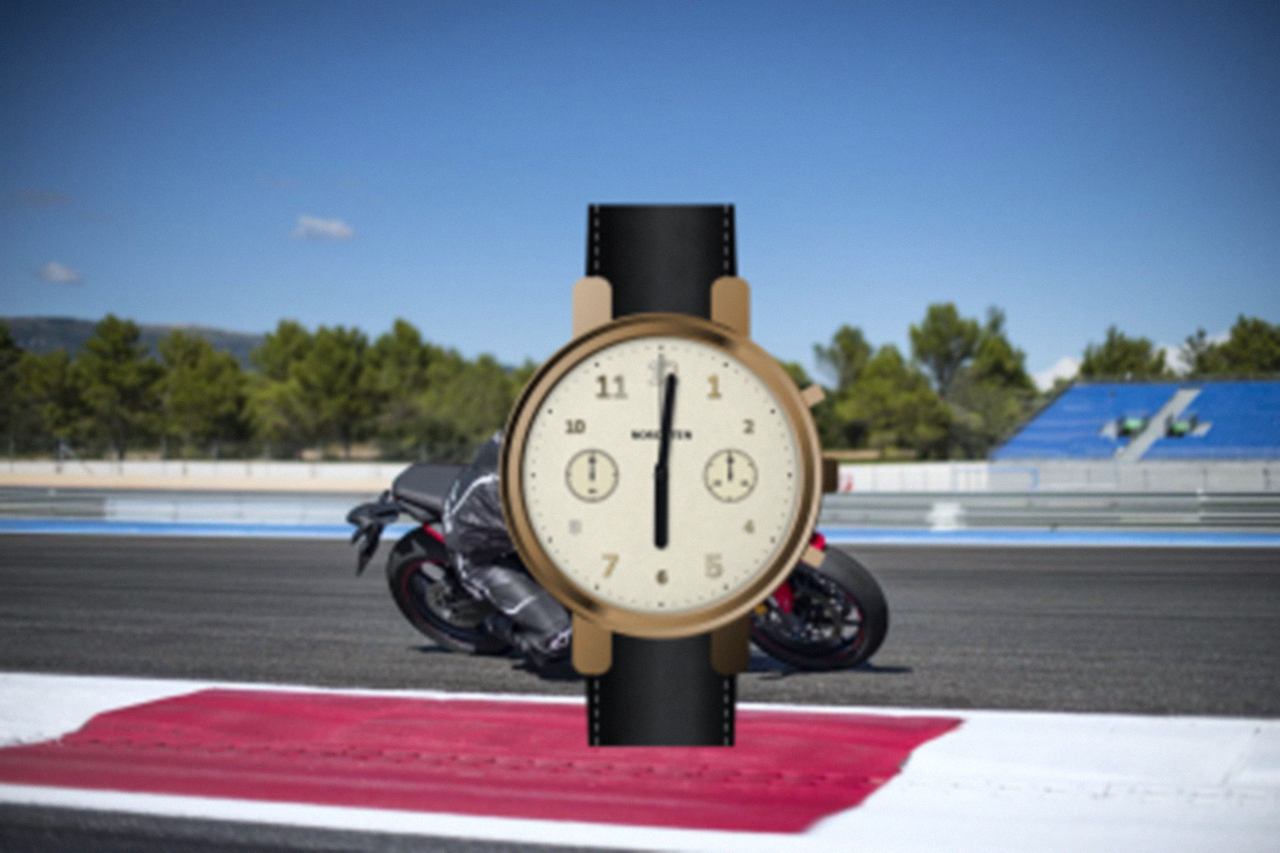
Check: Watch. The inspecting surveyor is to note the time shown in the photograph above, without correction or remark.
6:01
